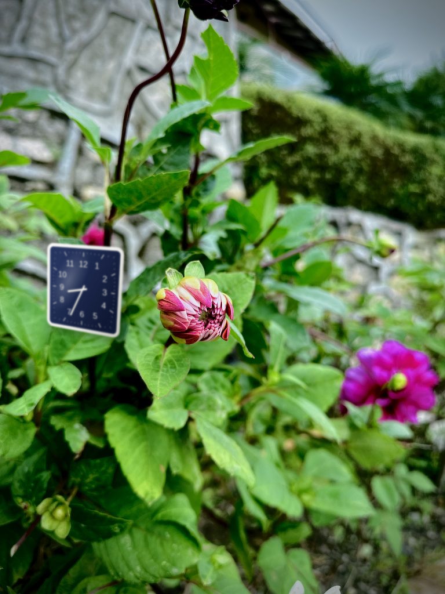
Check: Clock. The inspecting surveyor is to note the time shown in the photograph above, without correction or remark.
8:34
